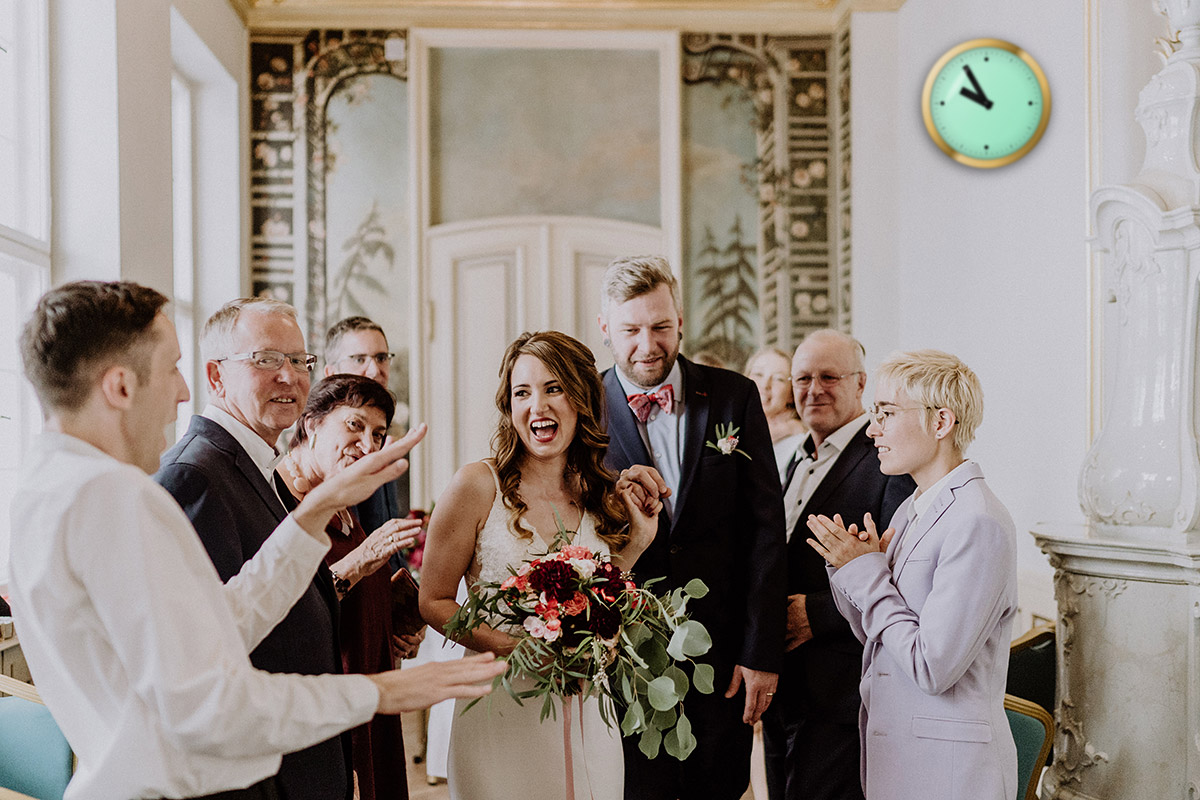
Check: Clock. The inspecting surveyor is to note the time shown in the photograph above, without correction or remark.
9:55
